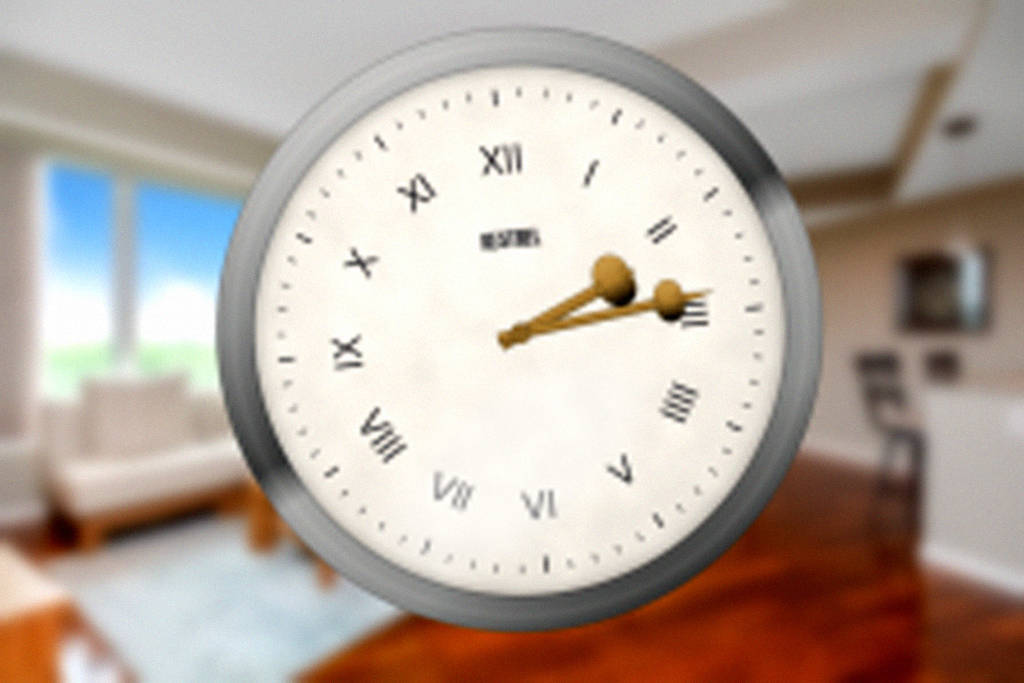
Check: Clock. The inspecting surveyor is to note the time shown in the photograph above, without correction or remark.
2:14
